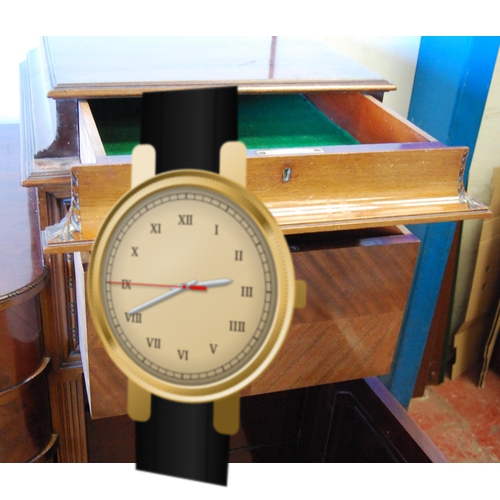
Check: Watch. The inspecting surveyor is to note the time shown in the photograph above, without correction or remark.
2:40:45
